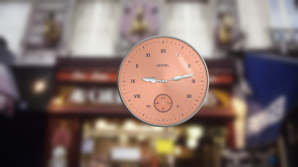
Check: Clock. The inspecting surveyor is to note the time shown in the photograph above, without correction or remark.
9:13
